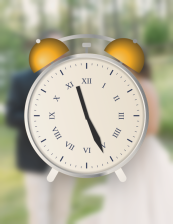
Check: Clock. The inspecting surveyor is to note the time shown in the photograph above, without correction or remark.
11:26
